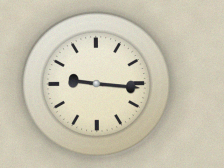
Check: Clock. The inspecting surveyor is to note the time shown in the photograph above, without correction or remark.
9:16
